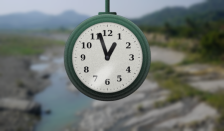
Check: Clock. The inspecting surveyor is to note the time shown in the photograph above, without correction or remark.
12:57
